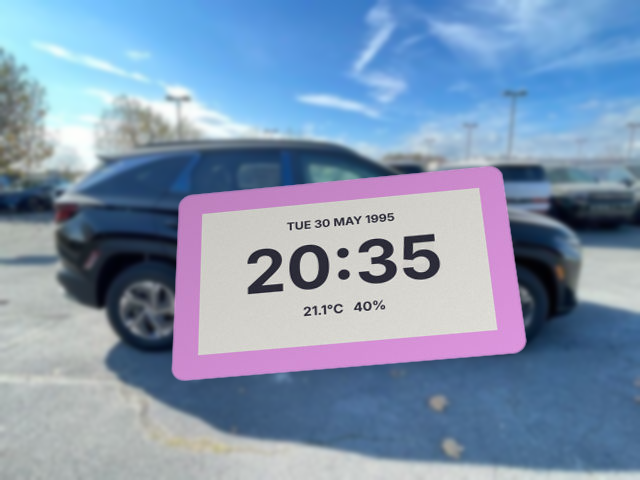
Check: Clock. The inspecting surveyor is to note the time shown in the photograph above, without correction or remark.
20:35
